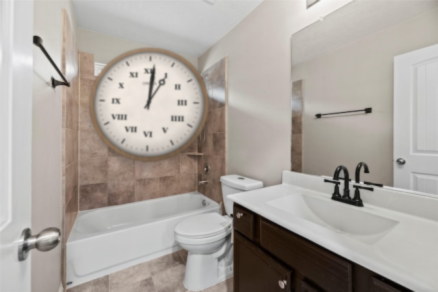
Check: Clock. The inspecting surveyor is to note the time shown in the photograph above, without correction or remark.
1:01
